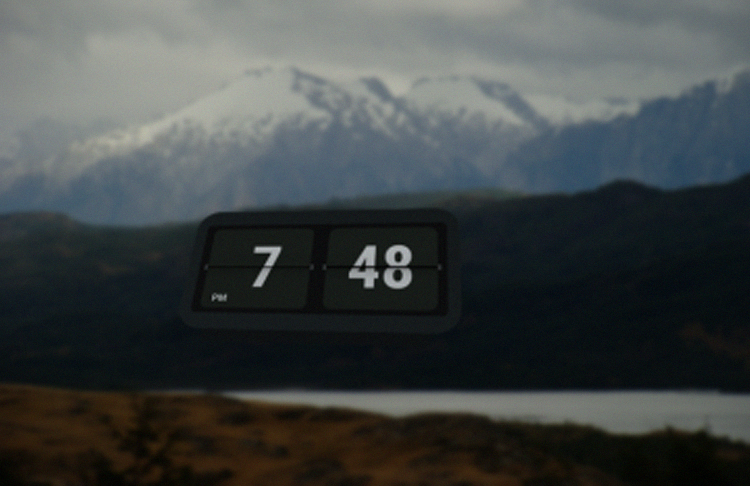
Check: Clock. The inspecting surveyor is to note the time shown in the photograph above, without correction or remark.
7:48
